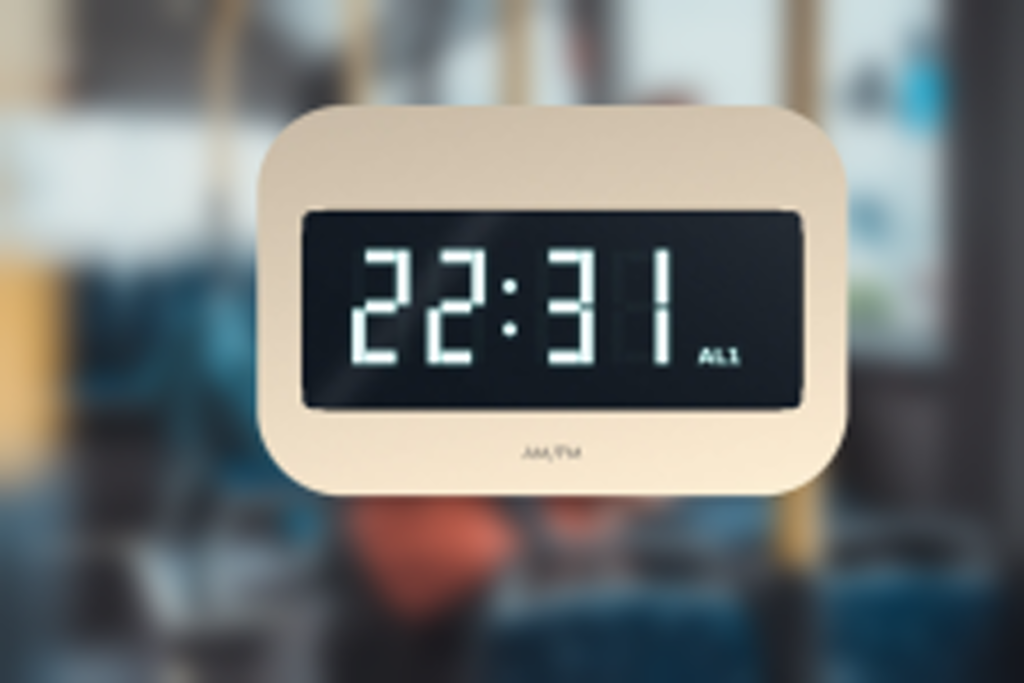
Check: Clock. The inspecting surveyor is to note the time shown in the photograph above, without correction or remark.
22:31
